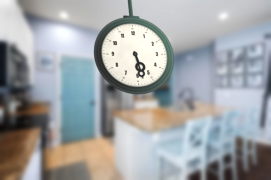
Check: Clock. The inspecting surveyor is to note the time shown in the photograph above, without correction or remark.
5:28
